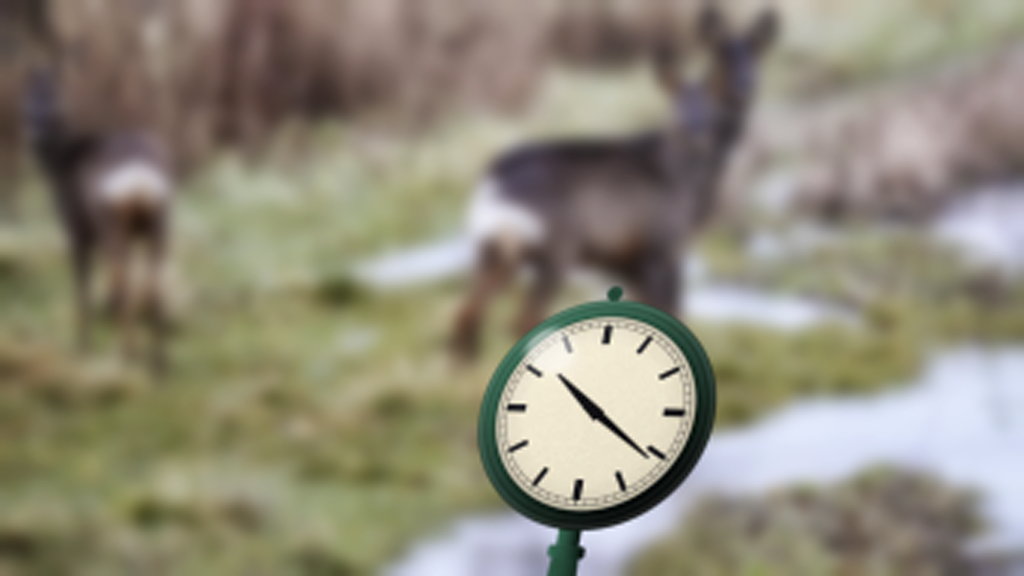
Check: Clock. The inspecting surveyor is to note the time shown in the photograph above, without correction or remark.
10:21
